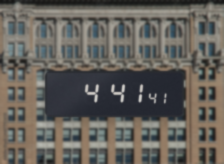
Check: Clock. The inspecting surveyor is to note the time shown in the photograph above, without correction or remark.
4:41:41
